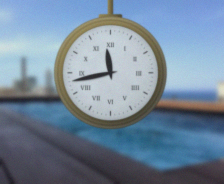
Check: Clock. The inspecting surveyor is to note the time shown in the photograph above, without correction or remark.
11:43
